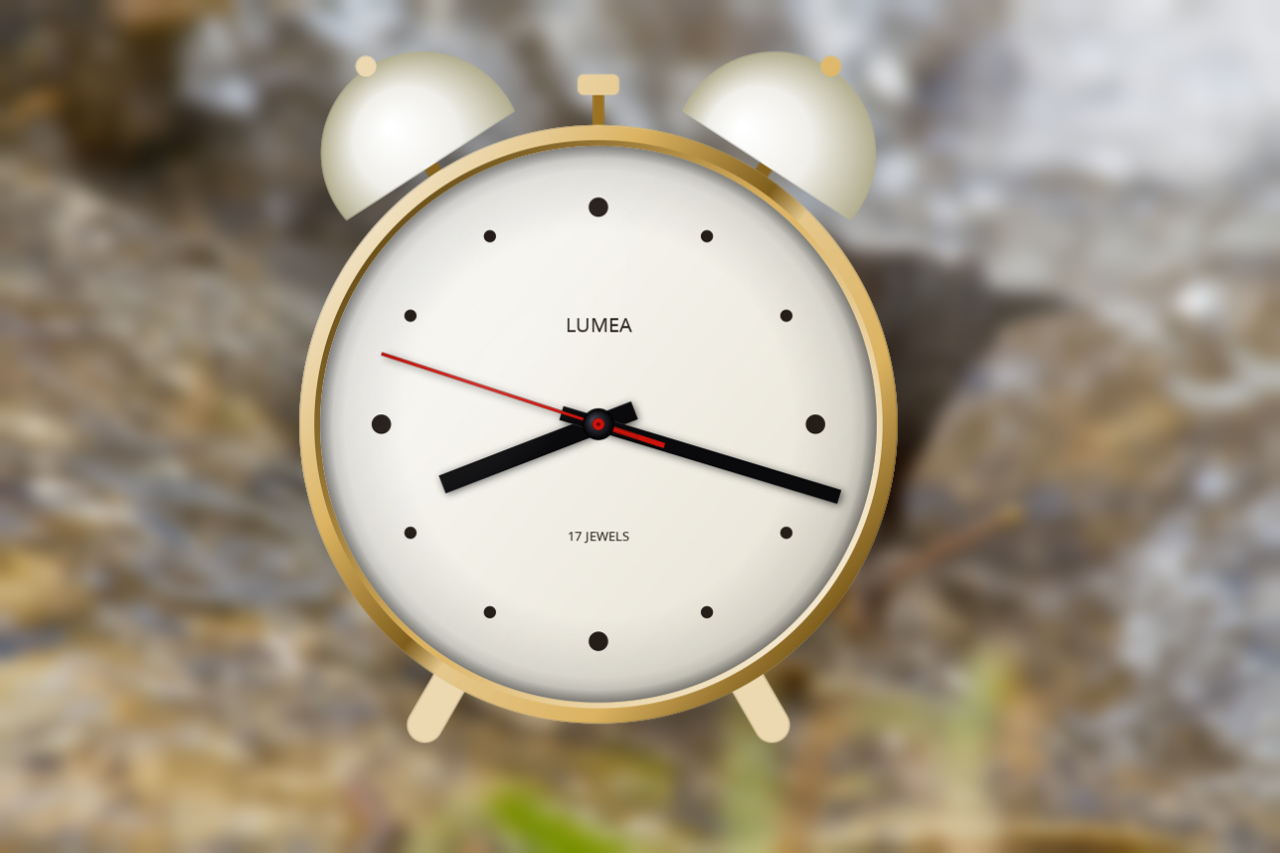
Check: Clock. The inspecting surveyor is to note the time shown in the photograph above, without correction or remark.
8:17:48
